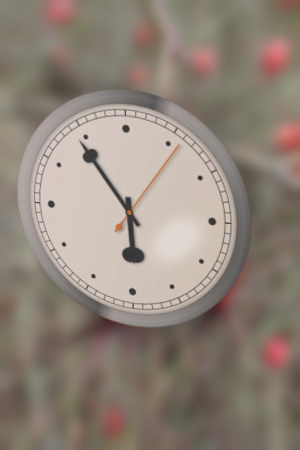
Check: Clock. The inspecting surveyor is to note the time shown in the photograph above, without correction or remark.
5:54:06
